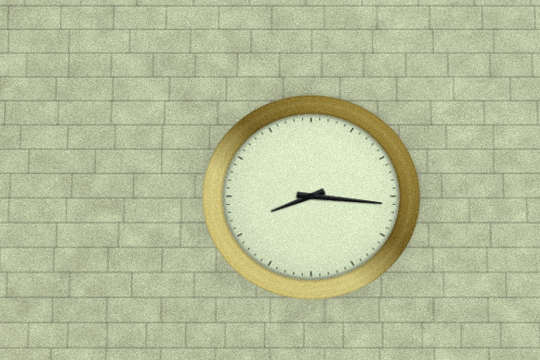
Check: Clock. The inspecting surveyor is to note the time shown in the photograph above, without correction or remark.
8:16
